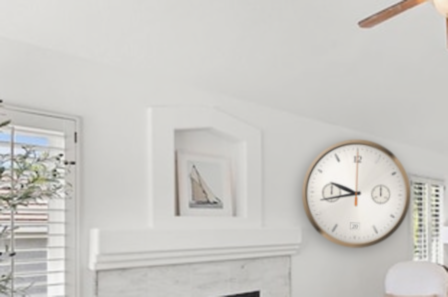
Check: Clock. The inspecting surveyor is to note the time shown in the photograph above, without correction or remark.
9:43
